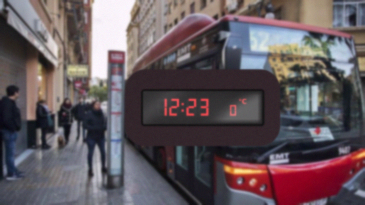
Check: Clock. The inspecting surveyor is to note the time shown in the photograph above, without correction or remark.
12:23
